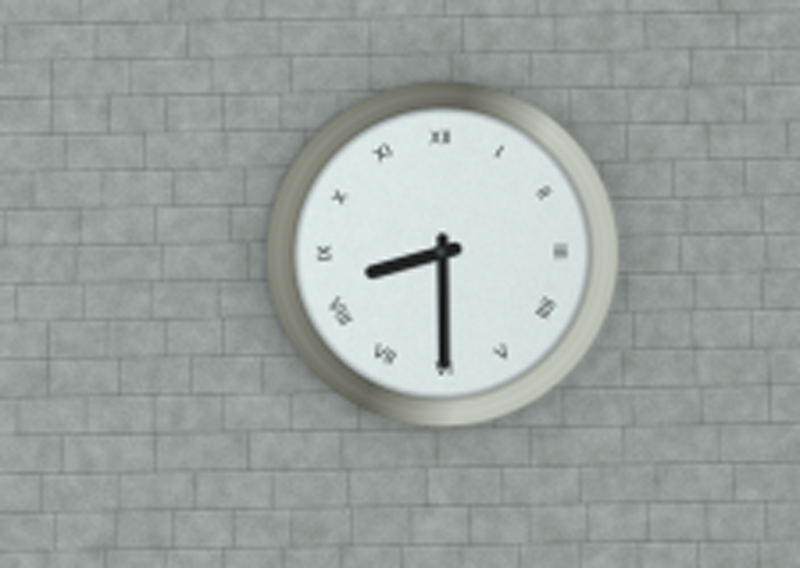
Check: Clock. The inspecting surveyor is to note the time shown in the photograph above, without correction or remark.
8:30
